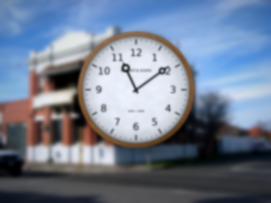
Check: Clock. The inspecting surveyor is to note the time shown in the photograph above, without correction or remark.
11:09
